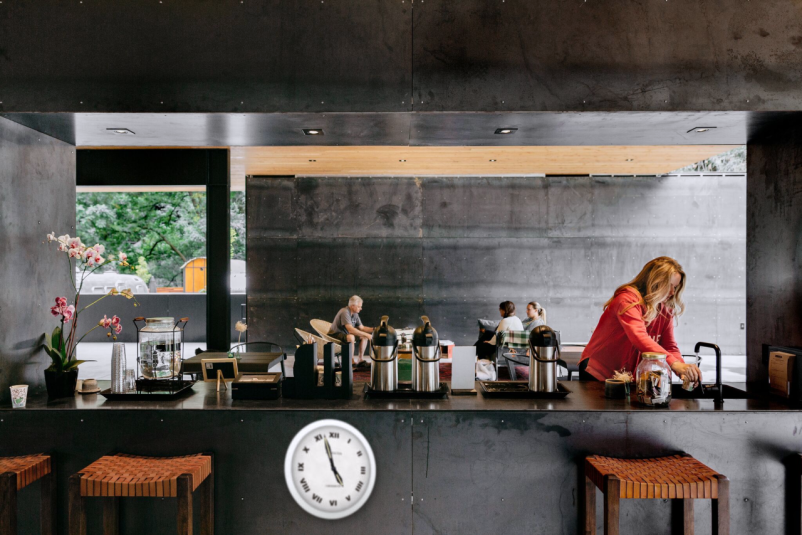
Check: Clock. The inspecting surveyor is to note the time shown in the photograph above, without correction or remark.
4:57
